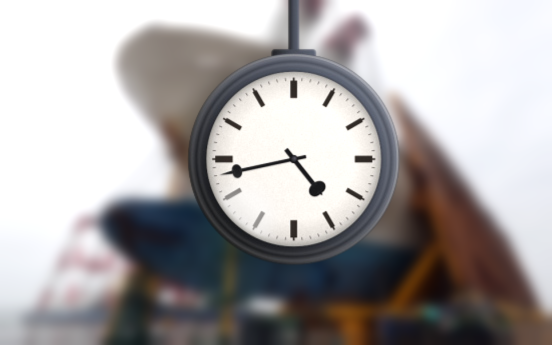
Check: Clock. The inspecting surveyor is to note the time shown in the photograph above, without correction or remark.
4:43
